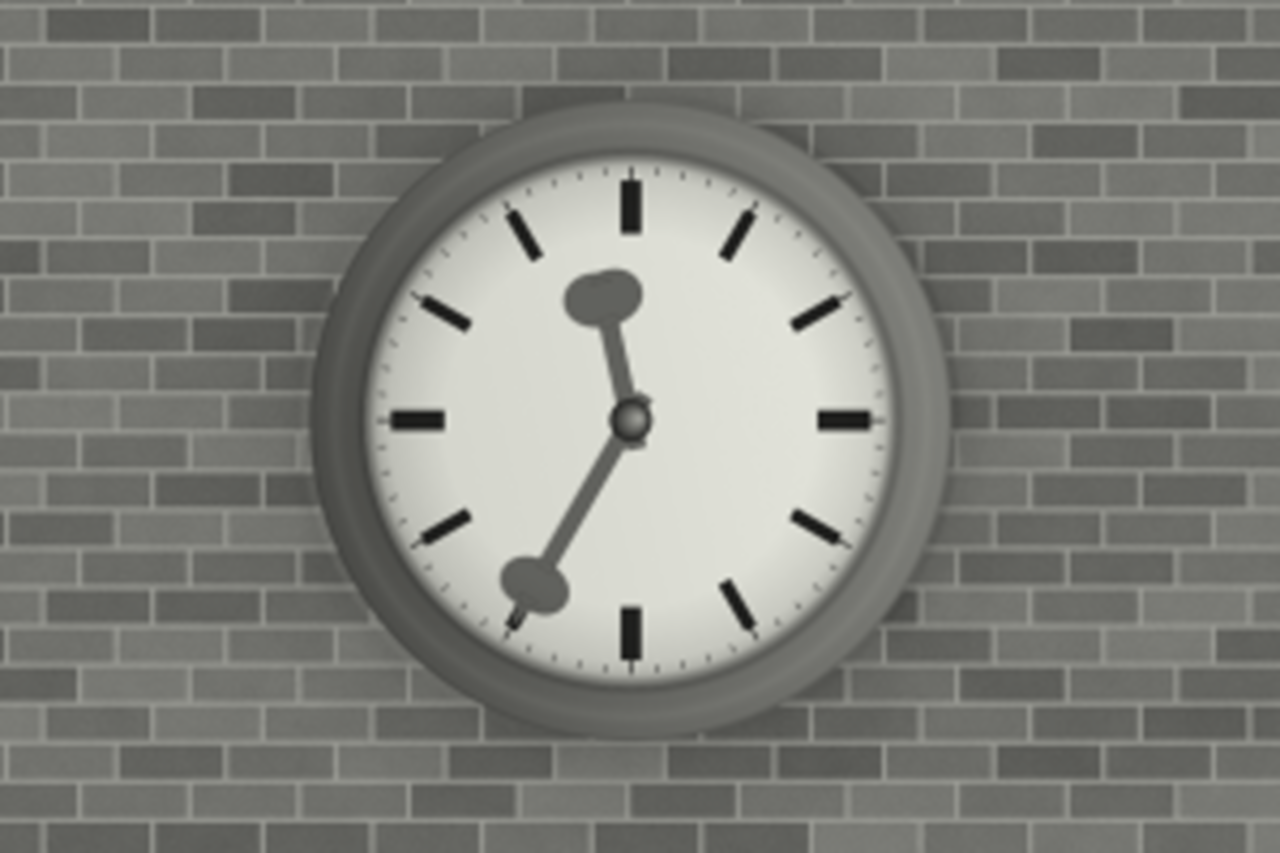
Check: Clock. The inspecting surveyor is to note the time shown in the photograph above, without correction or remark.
11:35
